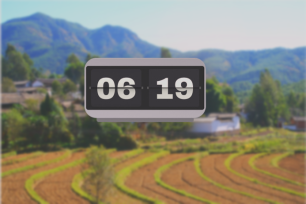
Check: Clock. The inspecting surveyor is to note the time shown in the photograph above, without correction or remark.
6:19
